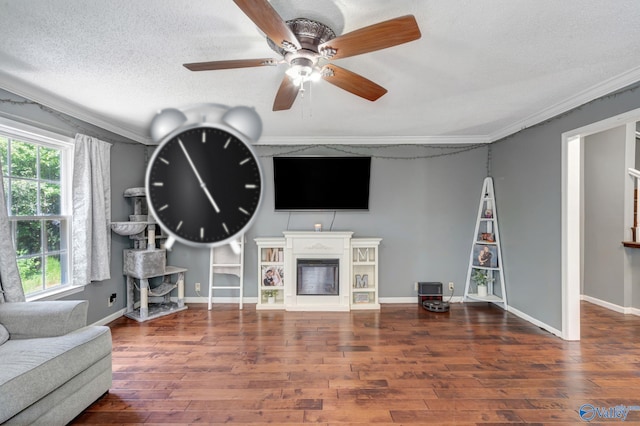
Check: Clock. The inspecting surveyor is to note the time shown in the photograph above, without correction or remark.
4:55
